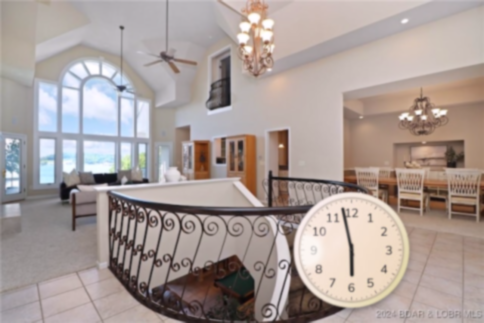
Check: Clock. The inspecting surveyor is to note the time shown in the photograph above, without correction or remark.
5:58
